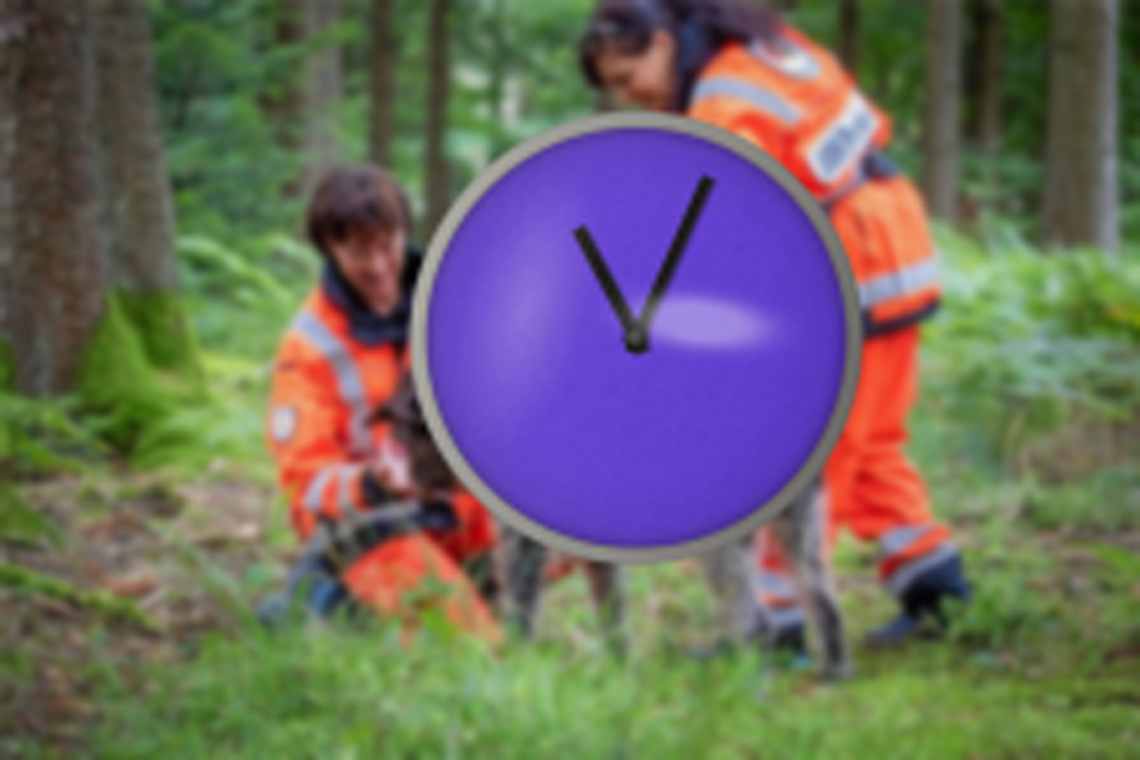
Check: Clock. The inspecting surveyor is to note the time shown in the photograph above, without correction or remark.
11:04
